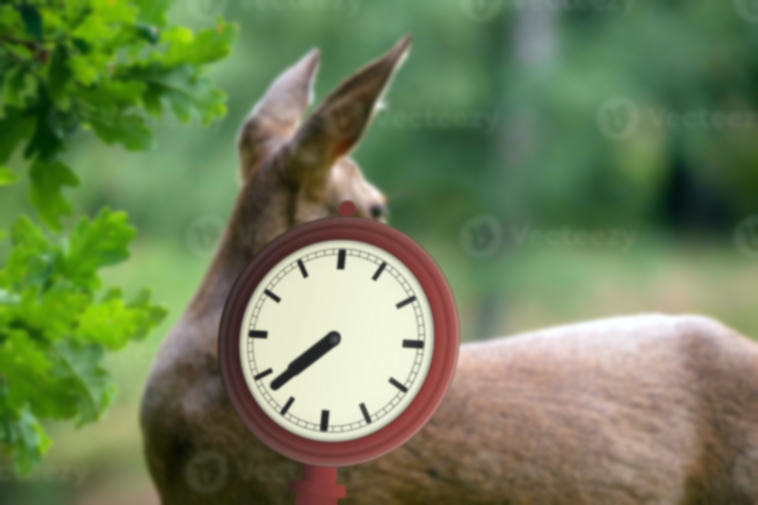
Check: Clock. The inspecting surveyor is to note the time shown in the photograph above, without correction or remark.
7:38
